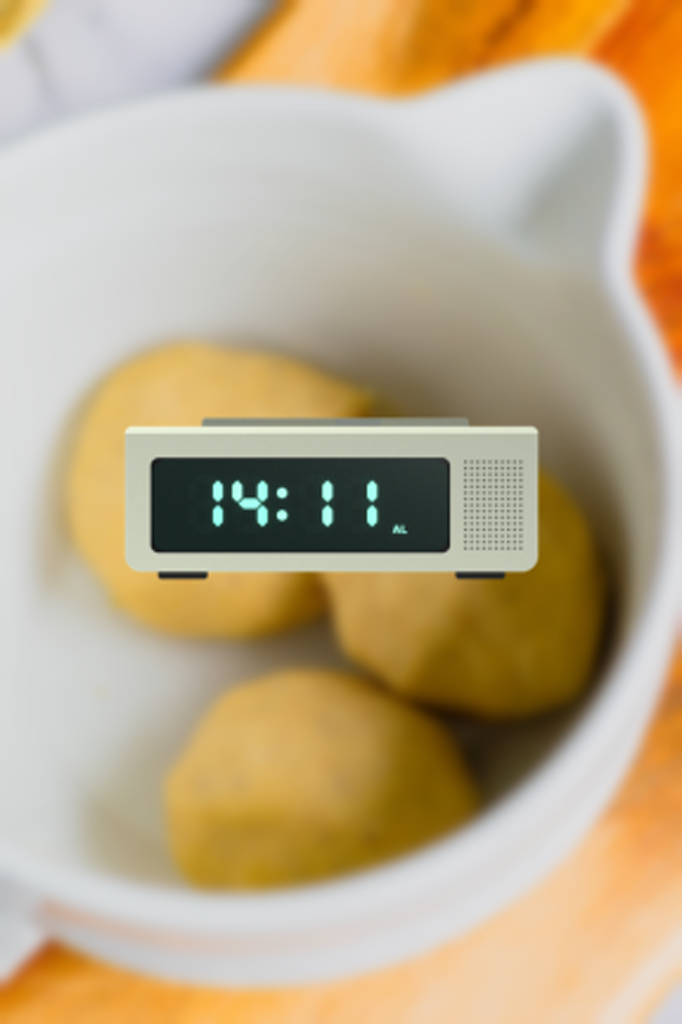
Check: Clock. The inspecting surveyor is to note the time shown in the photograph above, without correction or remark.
14:11
